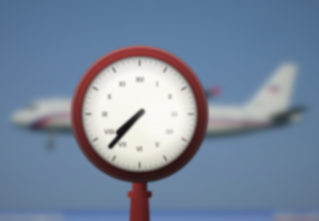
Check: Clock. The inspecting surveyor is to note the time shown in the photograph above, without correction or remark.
7:37
